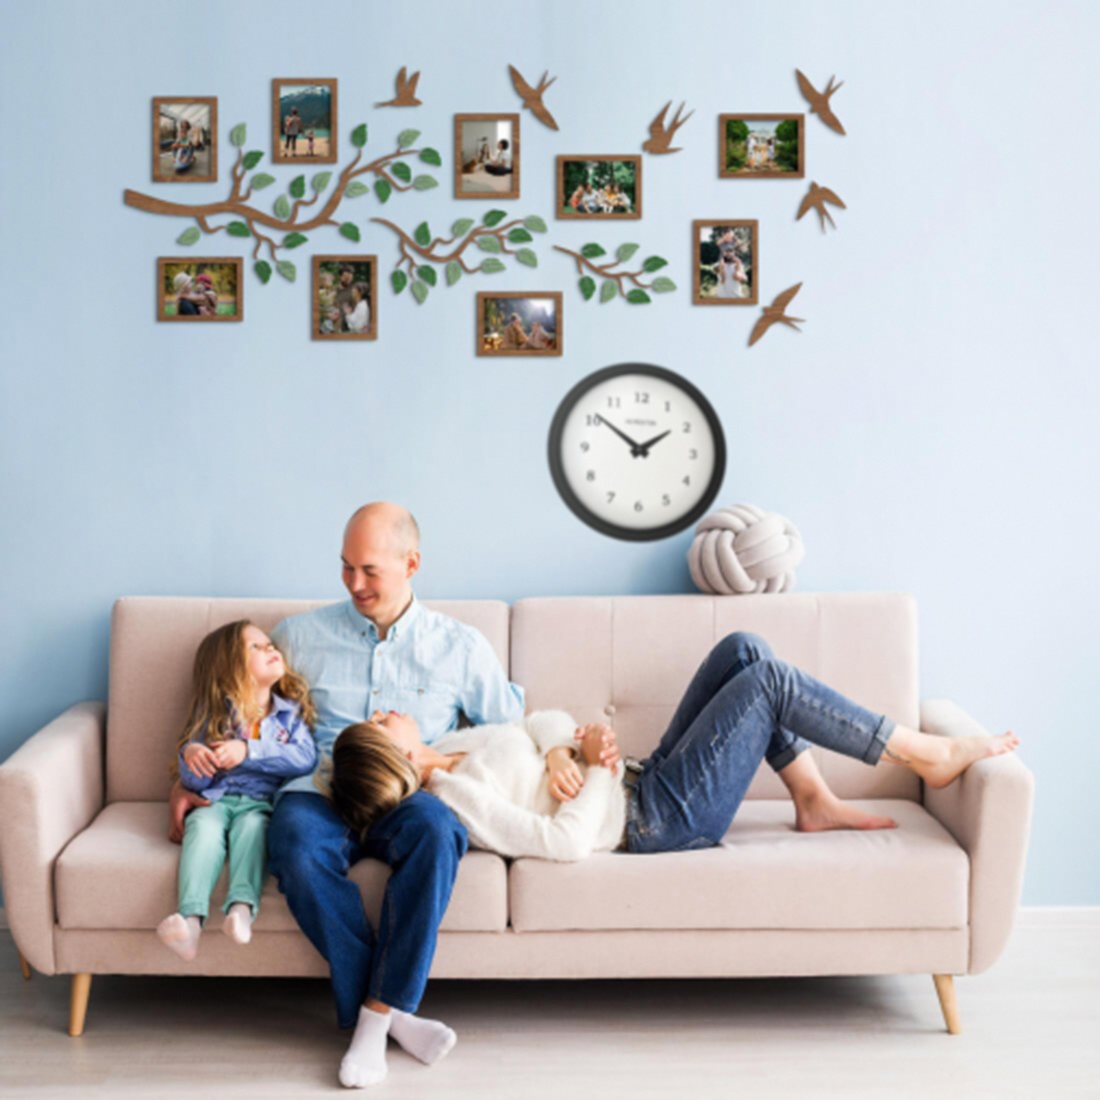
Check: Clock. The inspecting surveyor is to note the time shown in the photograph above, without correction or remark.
1:51
